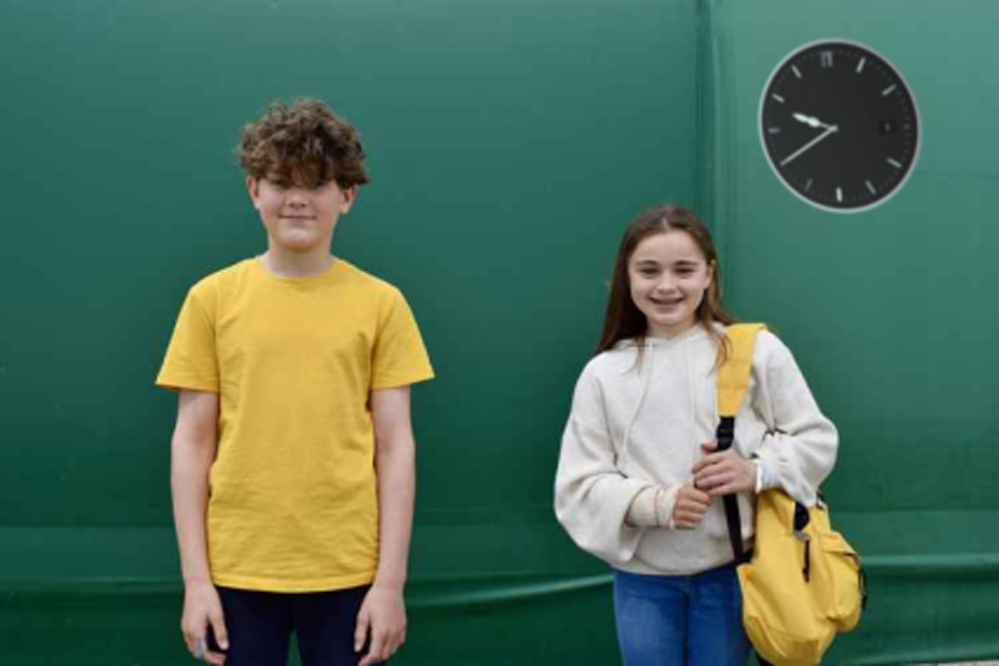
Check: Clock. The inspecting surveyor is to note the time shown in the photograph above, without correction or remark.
9:40
